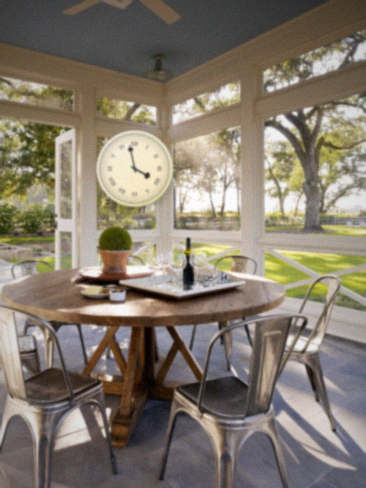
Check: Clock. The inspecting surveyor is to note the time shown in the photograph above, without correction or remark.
3:58
